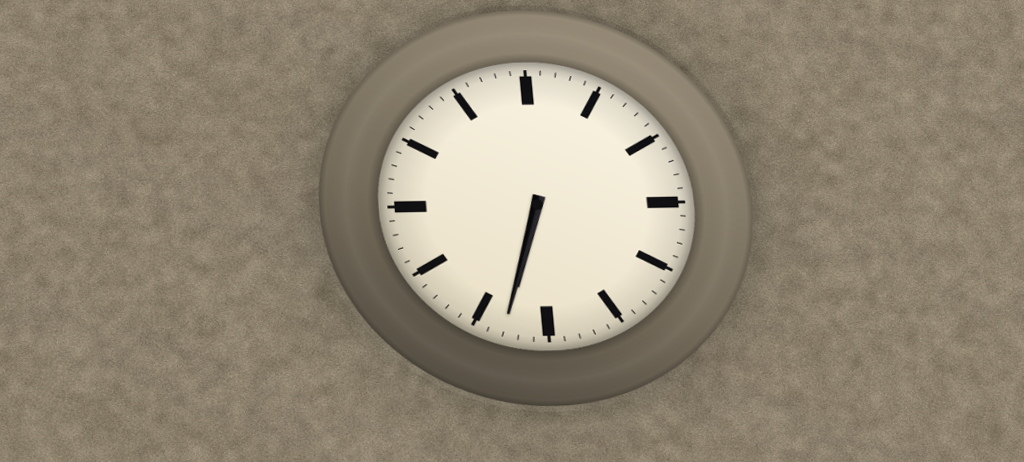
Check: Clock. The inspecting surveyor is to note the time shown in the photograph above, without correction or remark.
6:33
